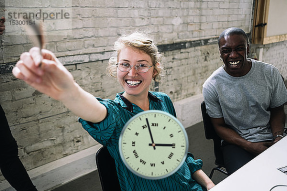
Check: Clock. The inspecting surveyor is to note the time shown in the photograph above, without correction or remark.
2:57
